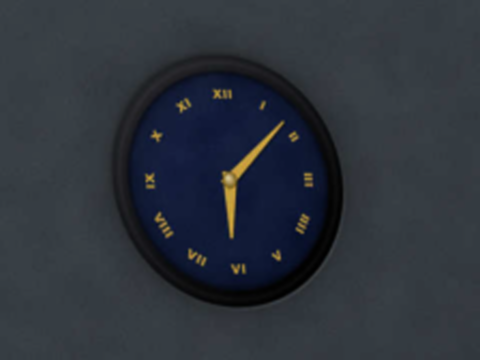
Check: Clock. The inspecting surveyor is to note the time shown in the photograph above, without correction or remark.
6:08
